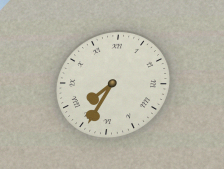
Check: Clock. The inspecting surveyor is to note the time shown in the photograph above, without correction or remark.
7:34
